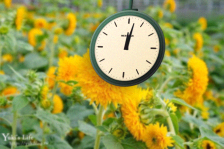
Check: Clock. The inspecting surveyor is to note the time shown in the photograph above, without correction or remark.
12:02
